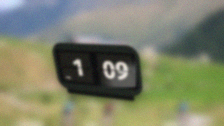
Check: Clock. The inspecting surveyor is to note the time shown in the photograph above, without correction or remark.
1:09
